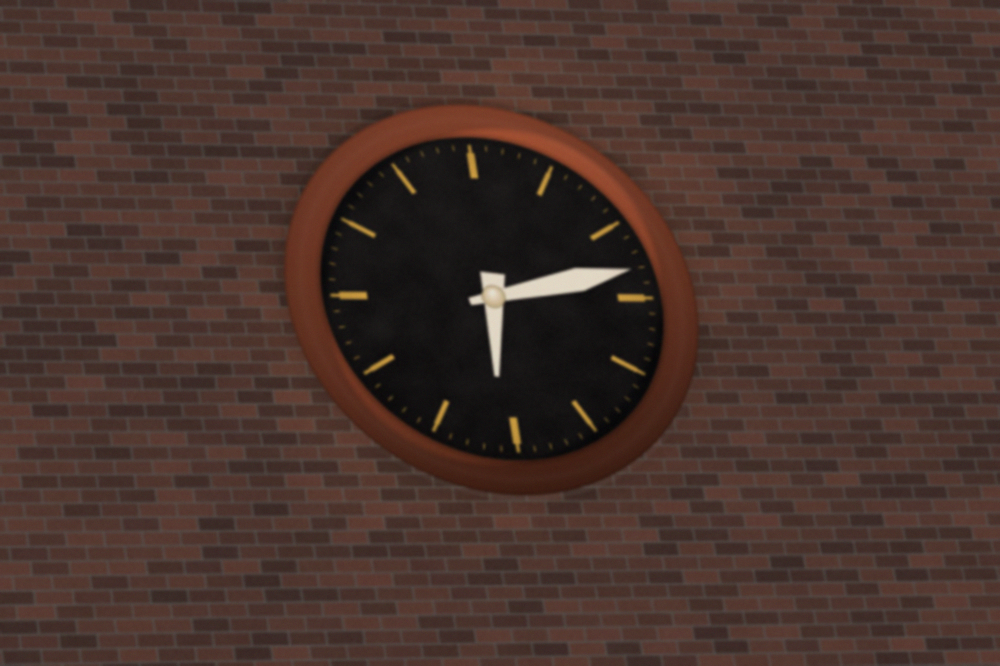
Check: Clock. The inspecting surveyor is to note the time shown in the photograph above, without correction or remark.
6:13
